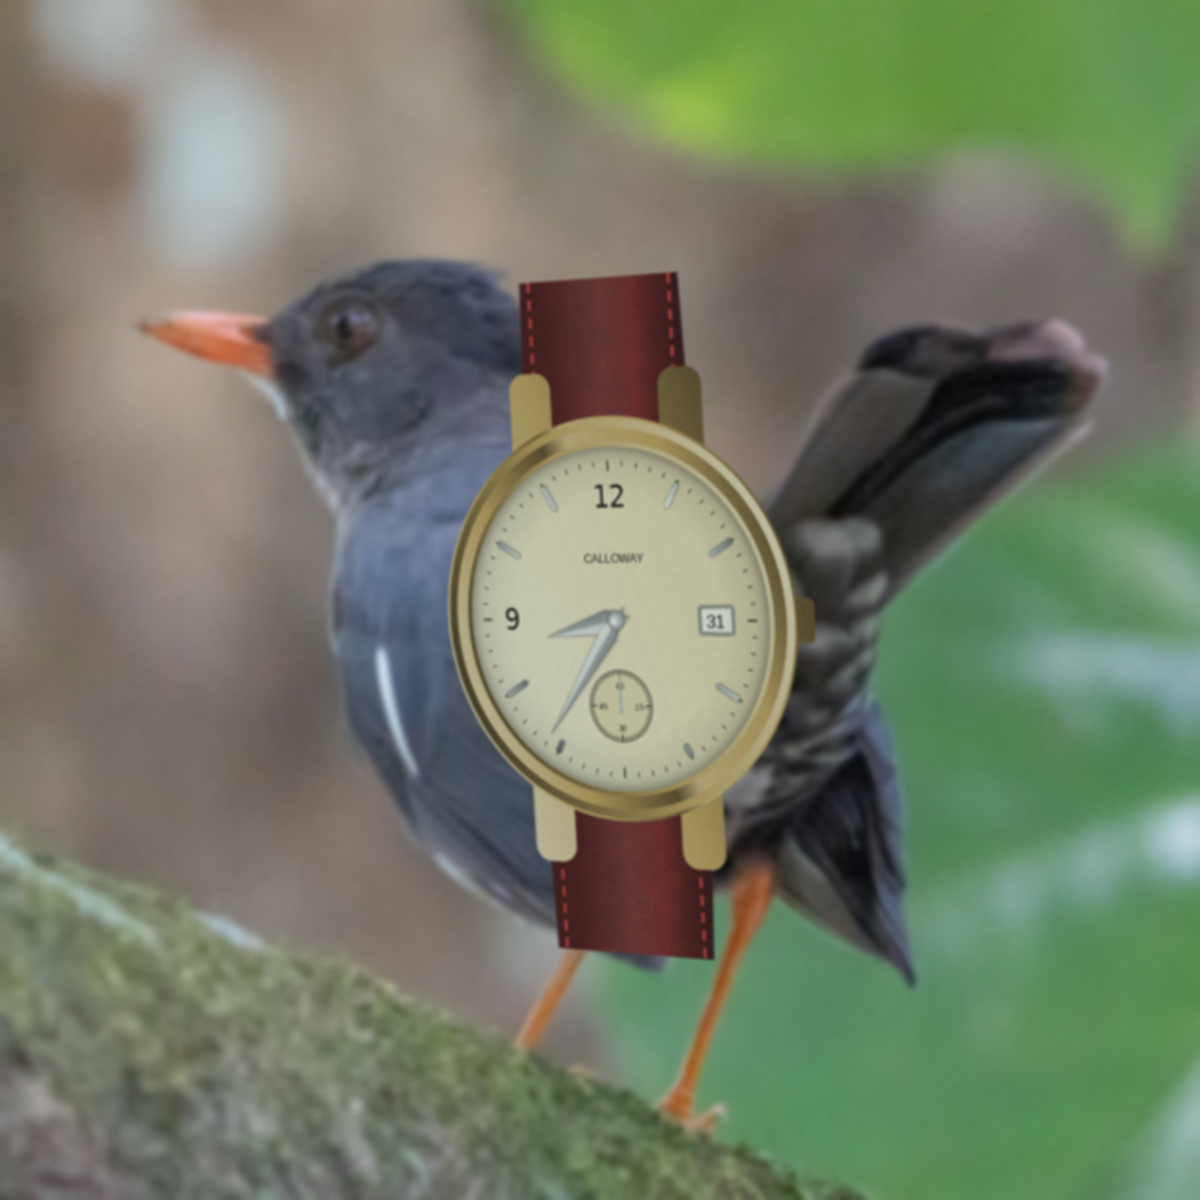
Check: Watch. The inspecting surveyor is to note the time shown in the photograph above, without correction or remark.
8:36
